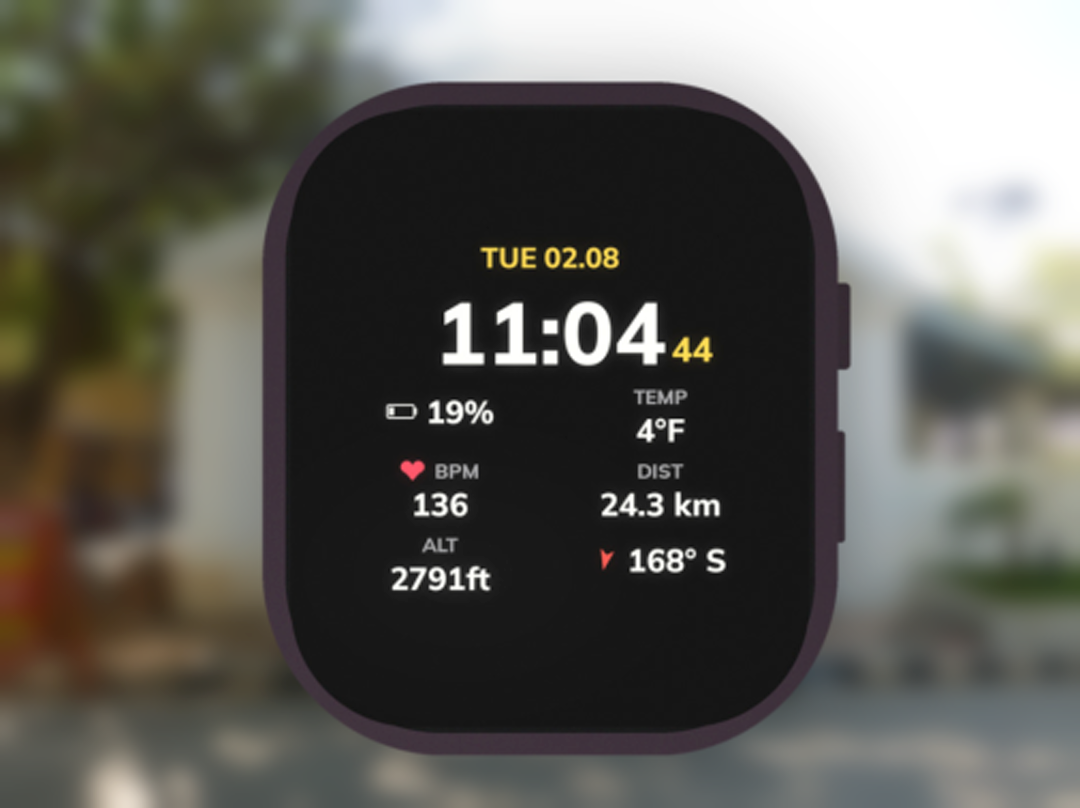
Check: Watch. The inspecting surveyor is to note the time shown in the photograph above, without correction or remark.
11:04:44
